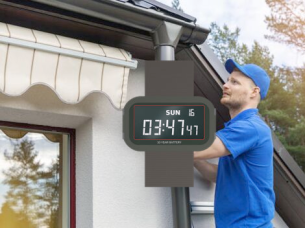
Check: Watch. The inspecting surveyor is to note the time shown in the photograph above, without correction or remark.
3:47:47
